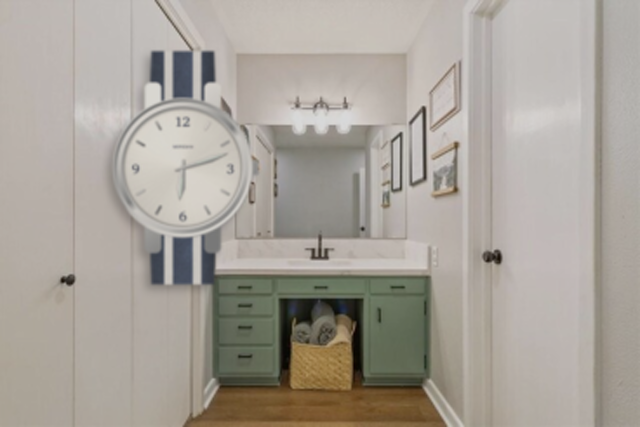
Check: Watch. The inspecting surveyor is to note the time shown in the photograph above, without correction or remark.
6:12
